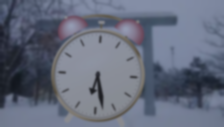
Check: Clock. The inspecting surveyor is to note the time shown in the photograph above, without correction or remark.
6:28
